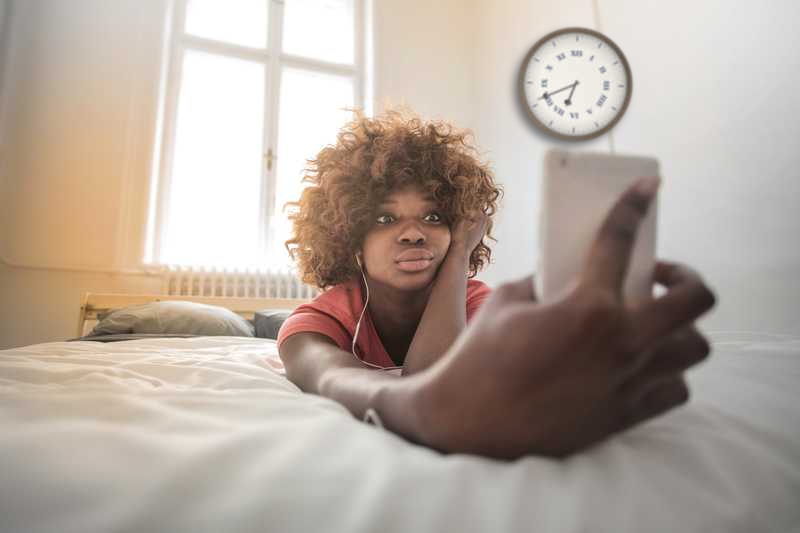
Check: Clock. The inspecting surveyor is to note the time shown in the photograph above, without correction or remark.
6:41
